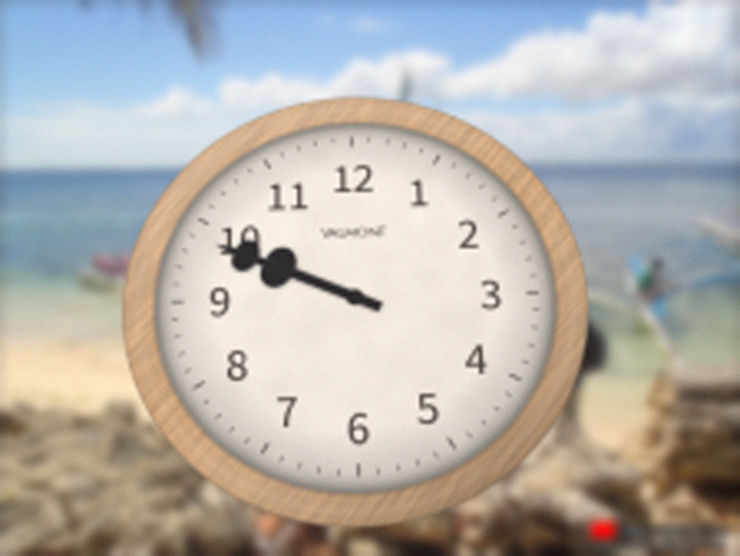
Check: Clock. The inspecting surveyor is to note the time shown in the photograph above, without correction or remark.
9:49
